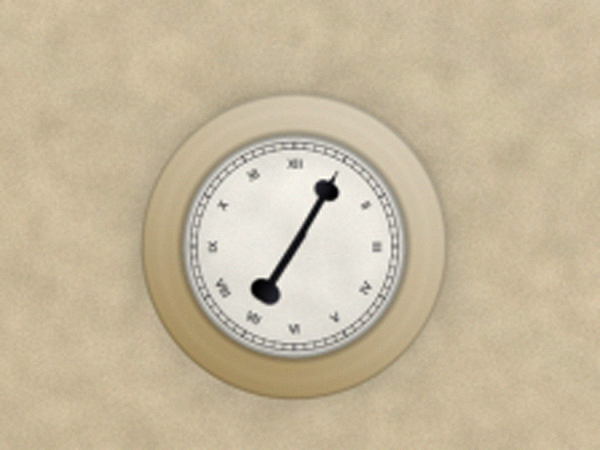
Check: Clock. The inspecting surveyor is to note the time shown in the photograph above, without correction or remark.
7:05
